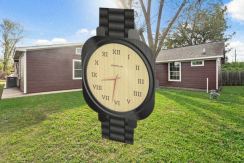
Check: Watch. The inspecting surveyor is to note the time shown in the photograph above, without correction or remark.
8:32
